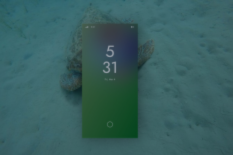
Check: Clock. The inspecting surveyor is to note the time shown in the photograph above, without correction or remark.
5:31
